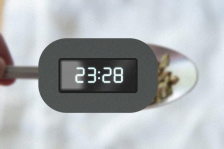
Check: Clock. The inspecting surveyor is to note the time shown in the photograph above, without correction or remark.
23:28
